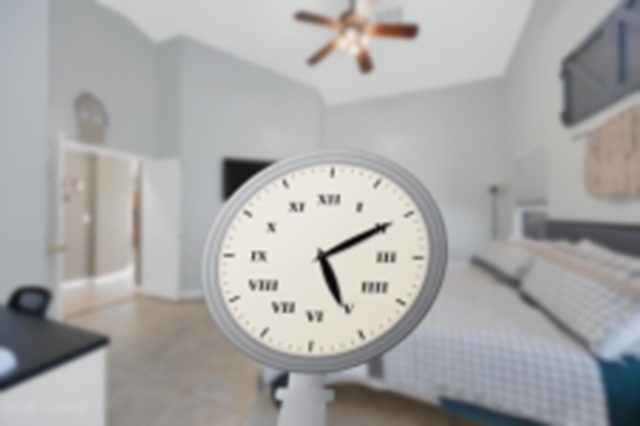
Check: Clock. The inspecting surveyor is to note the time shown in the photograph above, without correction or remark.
5:10
